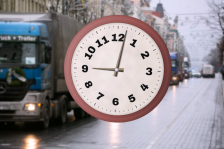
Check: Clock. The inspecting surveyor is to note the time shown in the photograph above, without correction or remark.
9:02
